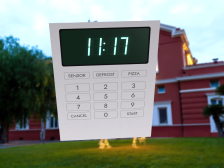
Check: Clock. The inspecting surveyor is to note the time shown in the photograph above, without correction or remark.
11:17
